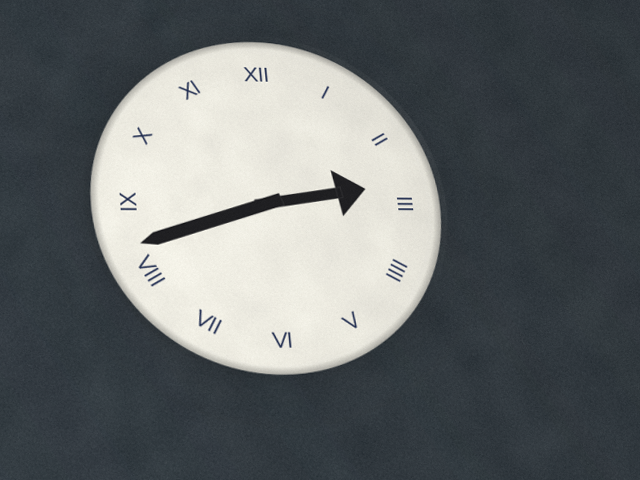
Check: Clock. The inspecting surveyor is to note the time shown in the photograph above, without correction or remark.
2:42
